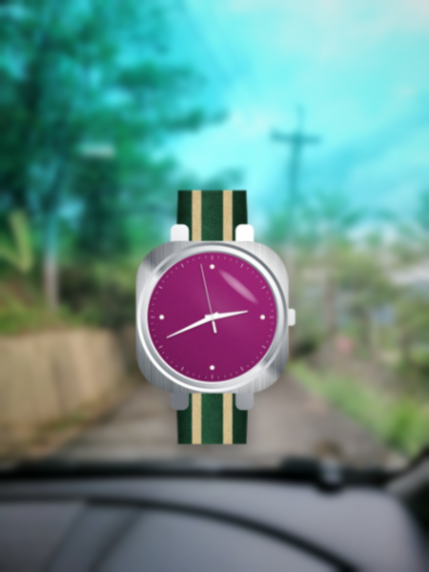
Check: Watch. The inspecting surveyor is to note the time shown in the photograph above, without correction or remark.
2:40:58
